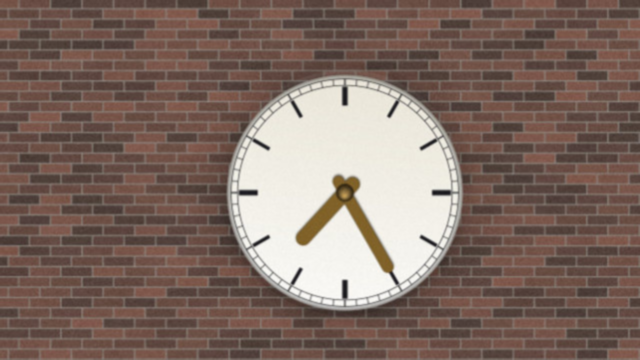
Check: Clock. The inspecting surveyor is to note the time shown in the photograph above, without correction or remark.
7:25
